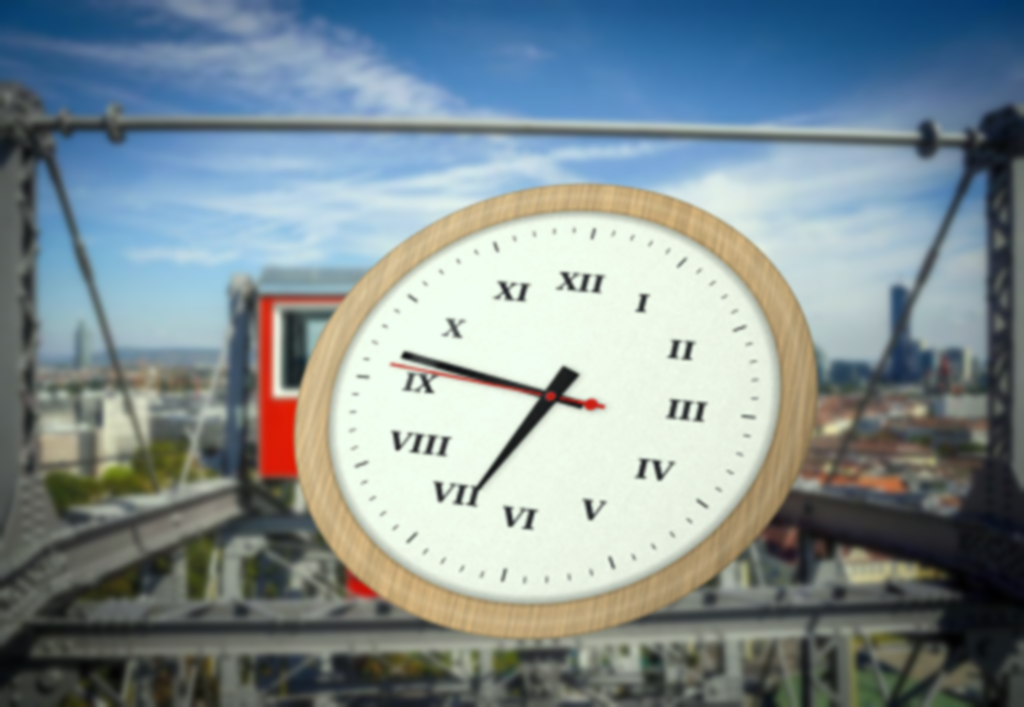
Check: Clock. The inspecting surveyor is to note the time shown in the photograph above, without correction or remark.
6:46:46
